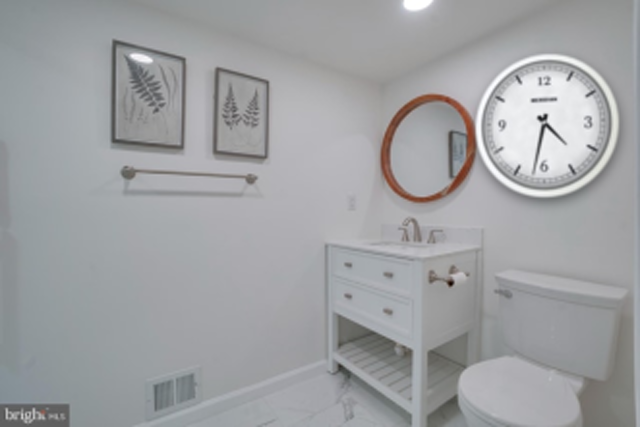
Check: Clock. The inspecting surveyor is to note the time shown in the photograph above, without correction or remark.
4:32
